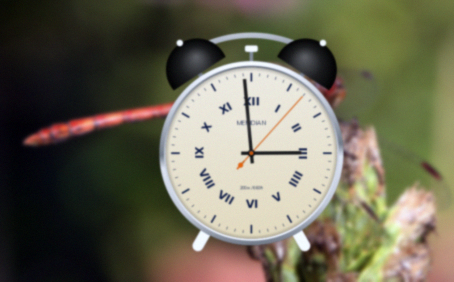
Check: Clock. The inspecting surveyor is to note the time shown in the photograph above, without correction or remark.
2:59:07
